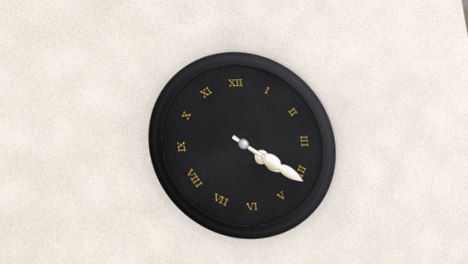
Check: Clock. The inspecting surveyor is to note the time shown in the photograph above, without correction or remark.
4:21
